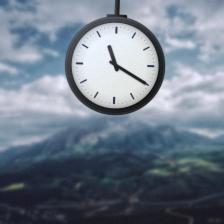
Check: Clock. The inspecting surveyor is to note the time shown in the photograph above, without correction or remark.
11:20
